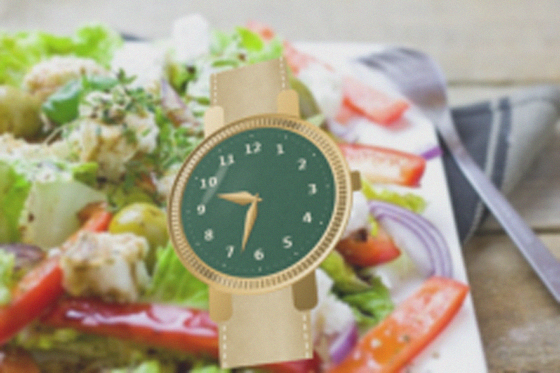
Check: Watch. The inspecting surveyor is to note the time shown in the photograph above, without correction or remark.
9:33
